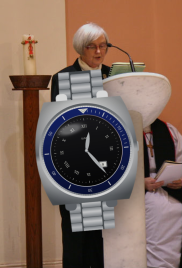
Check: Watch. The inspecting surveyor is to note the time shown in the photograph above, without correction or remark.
12:24
